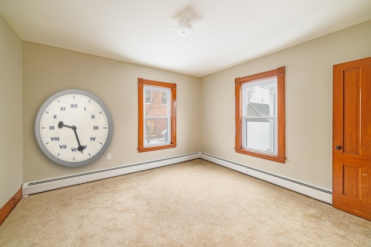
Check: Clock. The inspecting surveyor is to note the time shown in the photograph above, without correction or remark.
9:27
